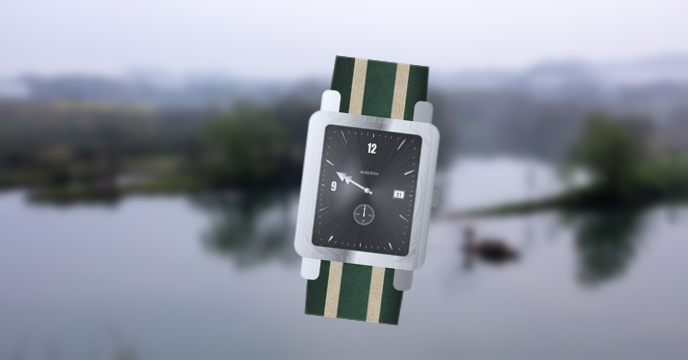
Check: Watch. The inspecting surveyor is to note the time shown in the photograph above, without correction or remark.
9:49
